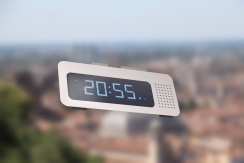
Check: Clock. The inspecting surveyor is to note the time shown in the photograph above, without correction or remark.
20:55
